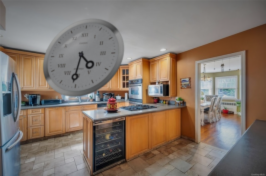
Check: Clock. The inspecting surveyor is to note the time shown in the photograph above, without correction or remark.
4:31
